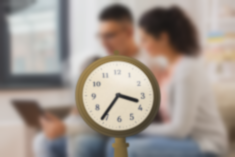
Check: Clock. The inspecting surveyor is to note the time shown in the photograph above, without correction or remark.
3:36
